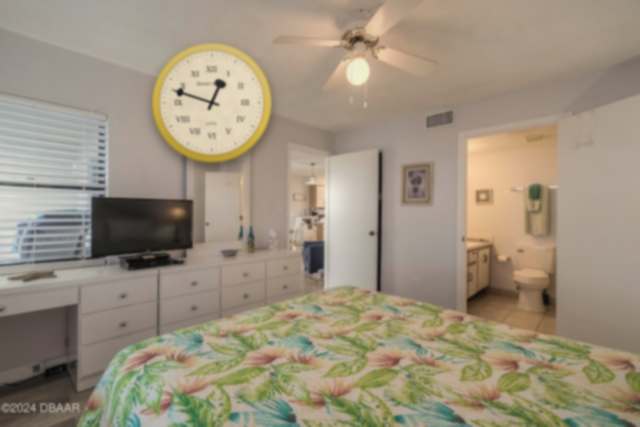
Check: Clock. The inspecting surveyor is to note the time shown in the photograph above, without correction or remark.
12:48
